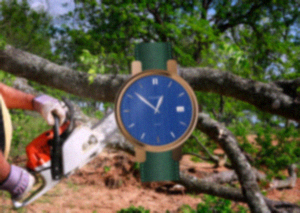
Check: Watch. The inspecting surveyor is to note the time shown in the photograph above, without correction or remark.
12:52
